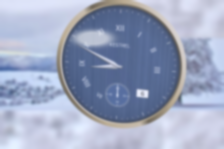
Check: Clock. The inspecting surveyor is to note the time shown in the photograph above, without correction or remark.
8:49
